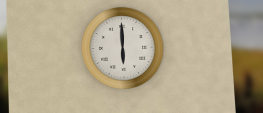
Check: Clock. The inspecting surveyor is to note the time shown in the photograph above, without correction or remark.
6:00
